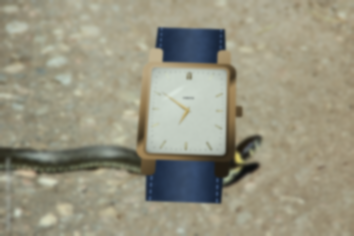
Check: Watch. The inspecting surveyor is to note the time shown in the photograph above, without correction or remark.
6:51
